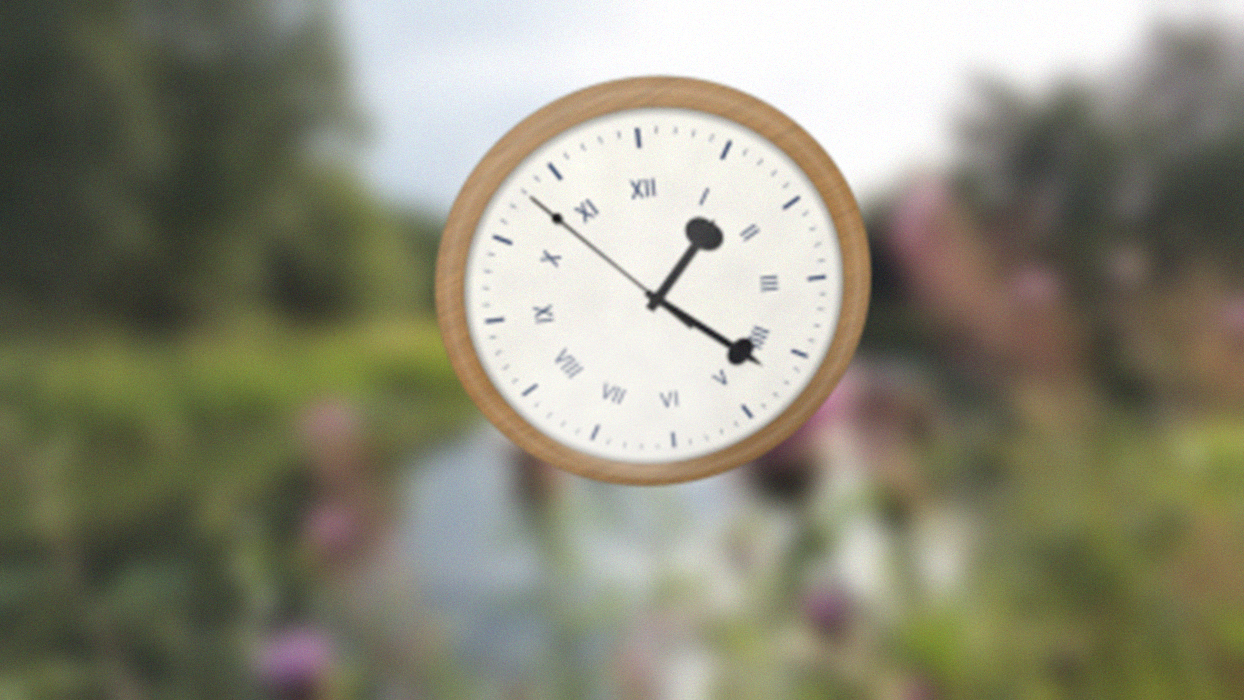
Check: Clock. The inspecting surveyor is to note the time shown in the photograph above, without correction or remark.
1:21:53
